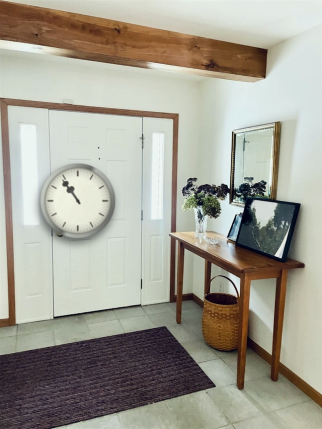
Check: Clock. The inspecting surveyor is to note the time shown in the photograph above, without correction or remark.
10:54
